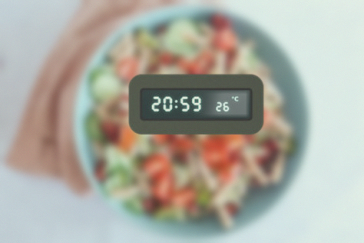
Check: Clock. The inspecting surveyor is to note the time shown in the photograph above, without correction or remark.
20:59
